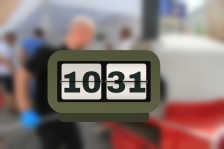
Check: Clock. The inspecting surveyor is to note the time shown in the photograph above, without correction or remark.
10:31
